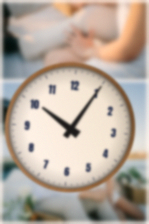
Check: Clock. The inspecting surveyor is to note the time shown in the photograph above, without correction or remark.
10:05
